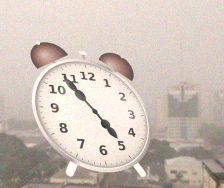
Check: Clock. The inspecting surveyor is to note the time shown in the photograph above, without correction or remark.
4:54
